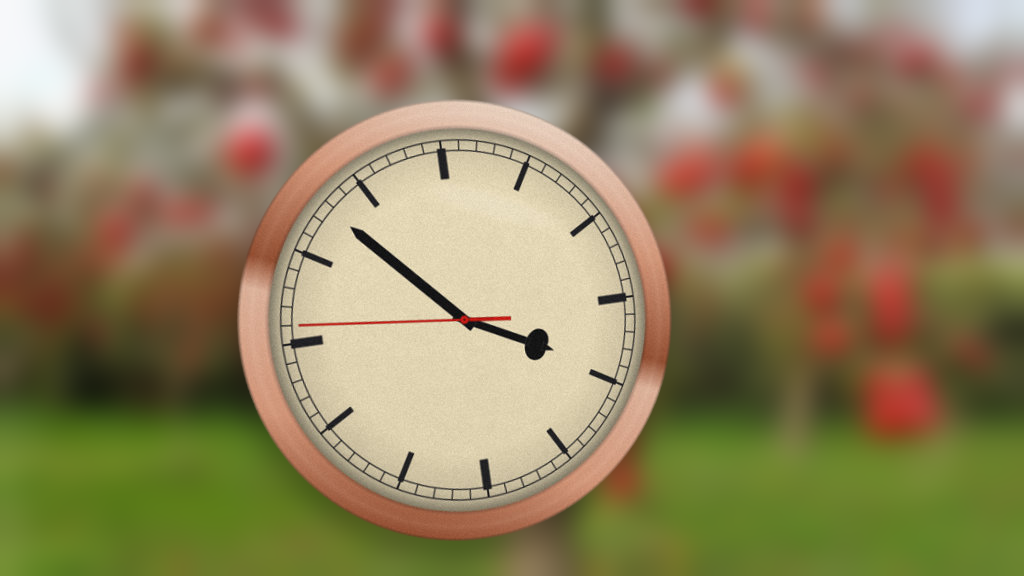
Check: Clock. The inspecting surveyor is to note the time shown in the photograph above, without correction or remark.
3:52:46
